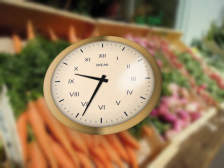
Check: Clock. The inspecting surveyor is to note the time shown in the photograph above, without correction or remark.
9:34
